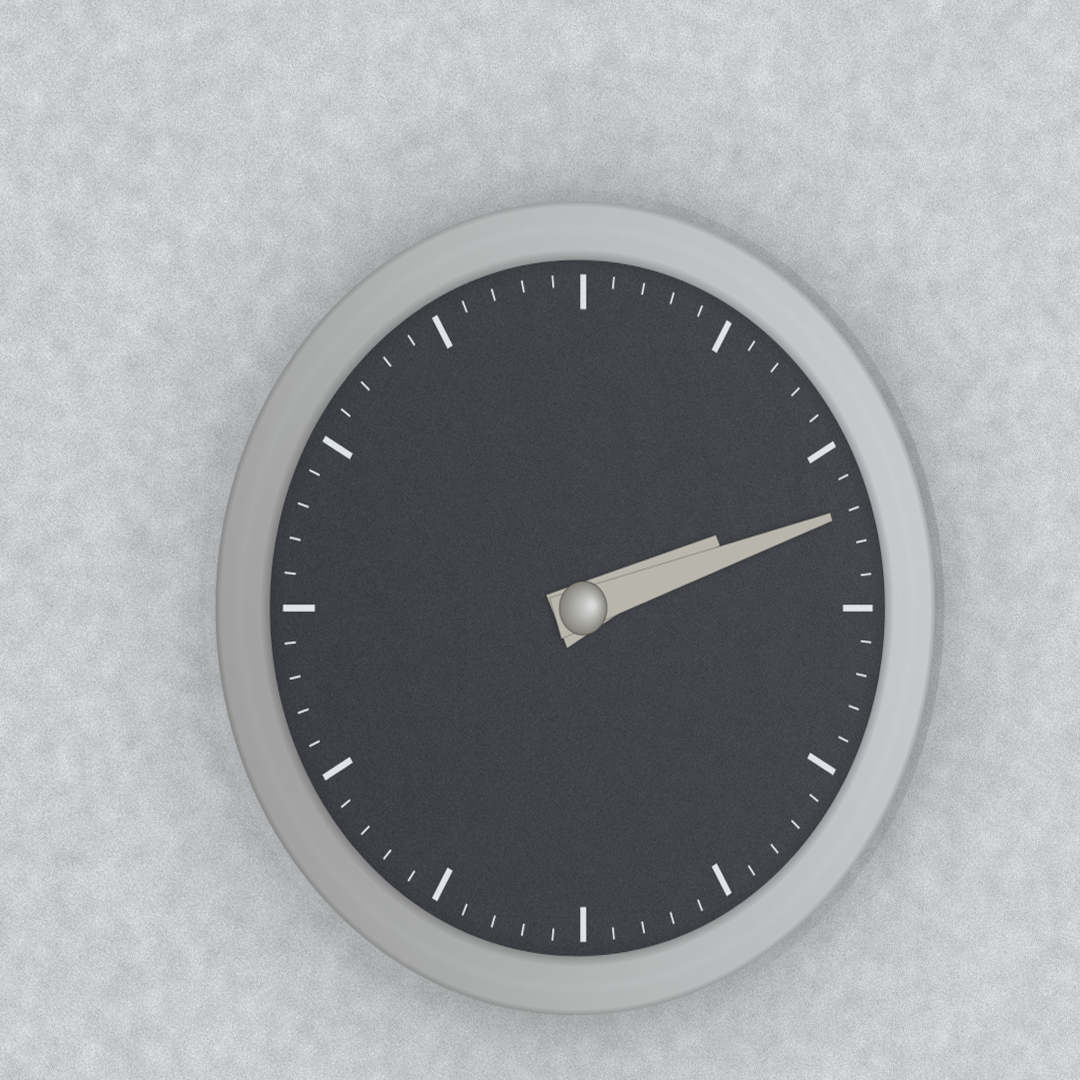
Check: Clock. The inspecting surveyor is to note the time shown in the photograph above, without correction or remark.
2:12
